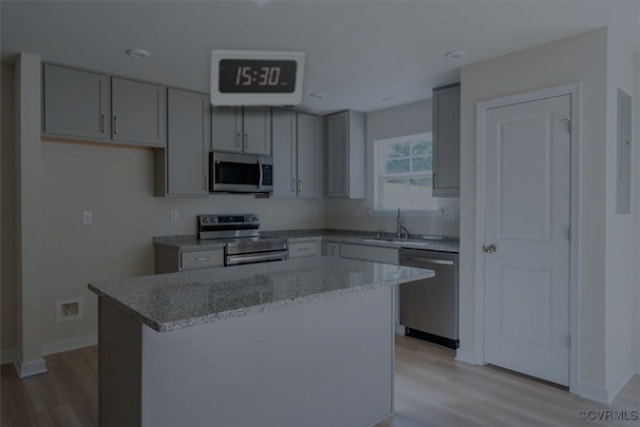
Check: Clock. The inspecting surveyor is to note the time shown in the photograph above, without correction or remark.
15:30
